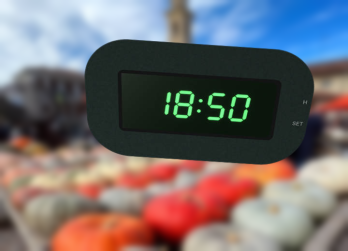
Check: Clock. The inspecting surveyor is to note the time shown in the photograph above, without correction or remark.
18:50
